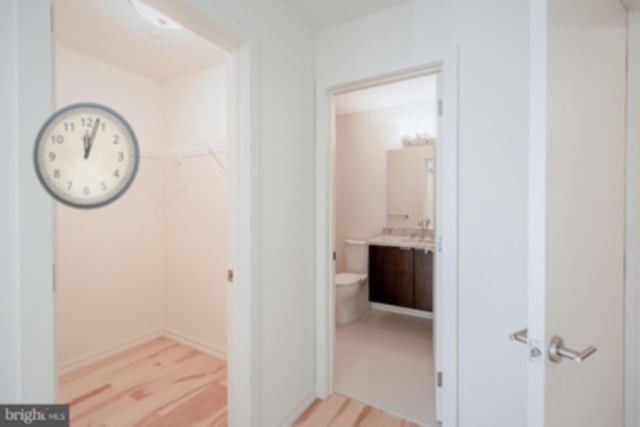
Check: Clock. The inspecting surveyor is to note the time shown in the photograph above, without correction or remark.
12:03
